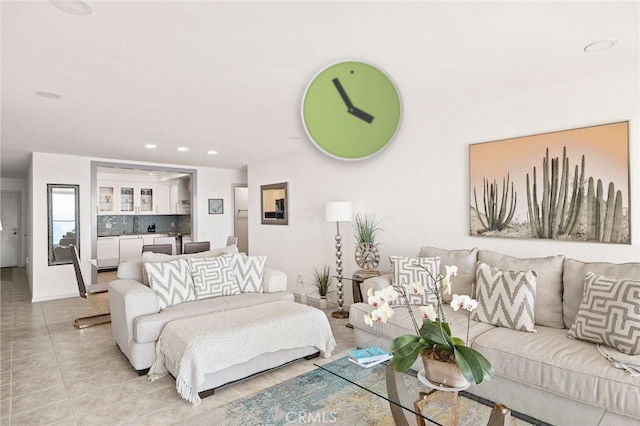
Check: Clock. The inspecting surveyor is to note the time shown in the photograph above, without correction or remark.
3:55
